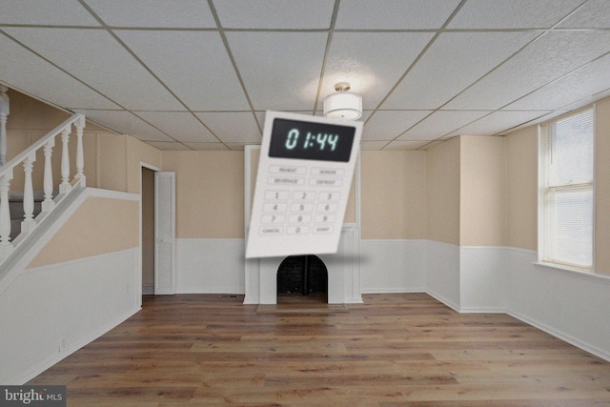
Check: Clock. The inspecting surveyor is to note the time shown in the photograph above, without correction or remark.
1:44
